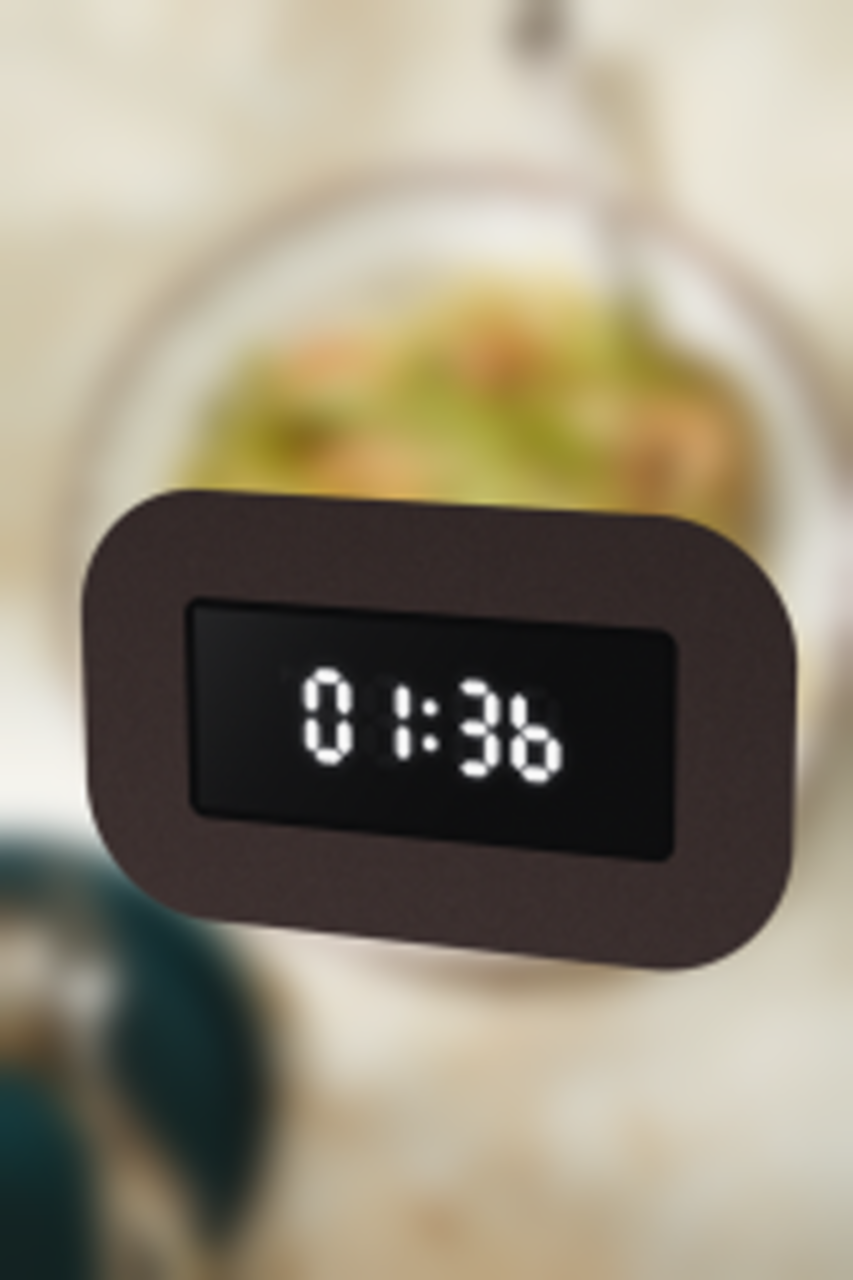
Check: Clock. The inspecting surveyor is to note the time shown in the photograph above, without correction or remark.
1:36
